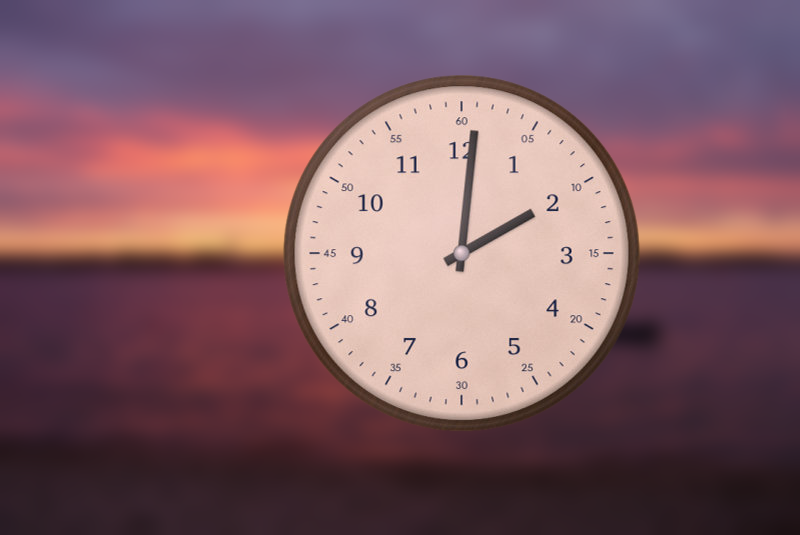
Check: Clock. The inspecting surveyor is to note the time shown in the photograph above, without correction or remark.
2:01
